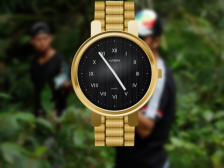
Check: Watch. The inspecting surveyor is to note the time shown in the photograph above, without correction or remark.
4:54
